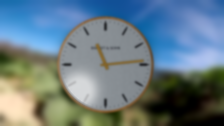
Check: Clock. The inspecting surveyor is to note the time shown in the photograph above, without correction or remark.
11:14
